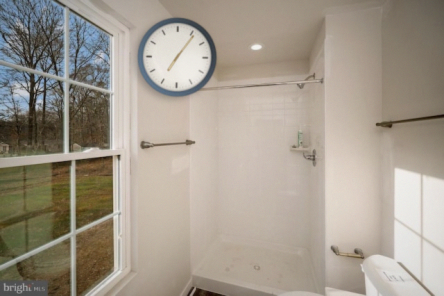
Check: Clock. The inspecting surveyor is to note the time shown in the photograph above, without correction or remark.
7:06
